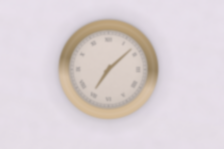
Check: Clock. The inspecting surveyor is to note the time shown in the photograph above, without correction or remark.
7:08
